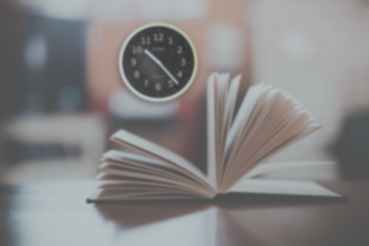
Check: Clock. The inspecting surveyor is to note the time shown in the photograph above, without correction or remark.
10:23
